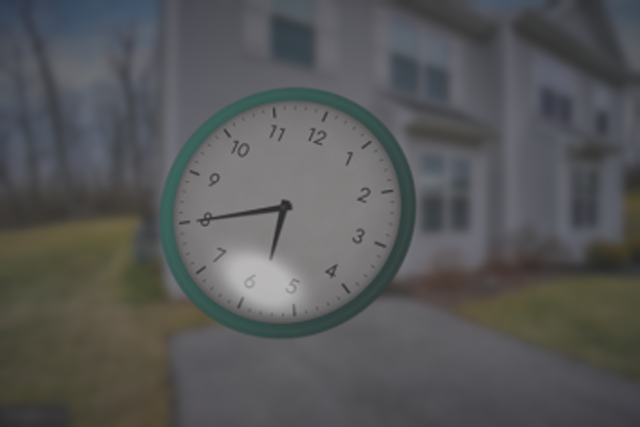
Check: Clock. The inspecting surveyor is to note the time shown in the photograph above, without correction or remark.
5:40
